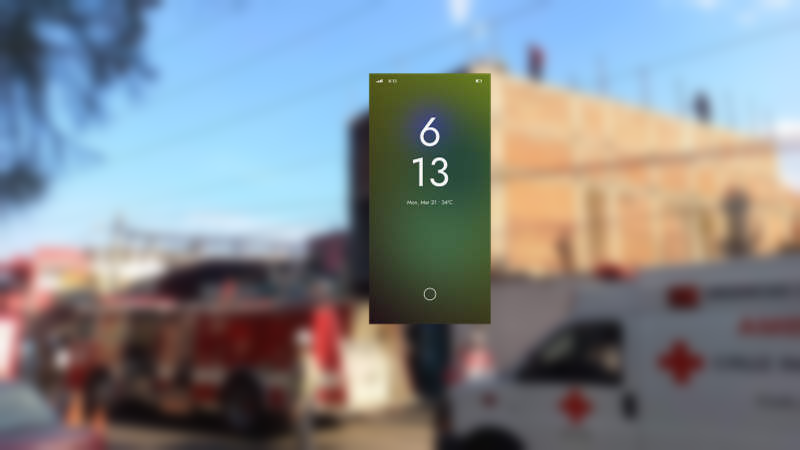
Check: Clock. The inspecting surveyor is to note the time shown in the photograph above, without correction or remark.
6:13
